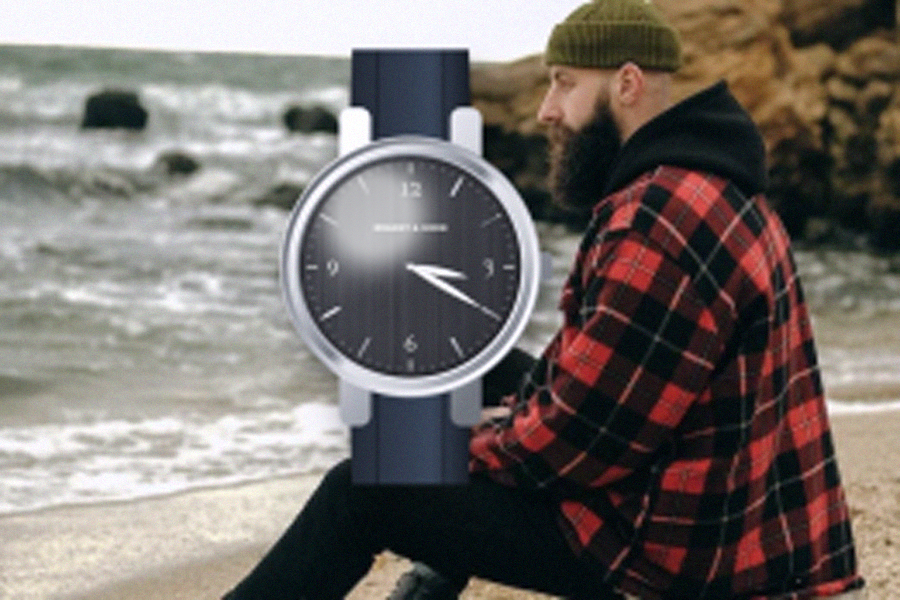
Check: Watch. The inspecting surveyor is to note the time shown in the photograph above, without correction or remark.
3:20
